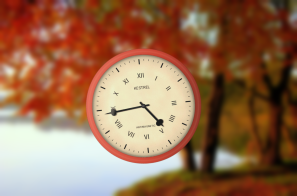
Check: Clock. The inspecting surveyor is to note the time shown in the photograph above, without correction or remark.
4:44
